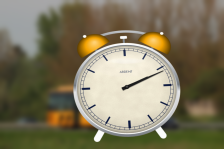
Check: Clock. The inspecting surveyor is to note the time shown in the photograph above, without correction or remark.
2:11
